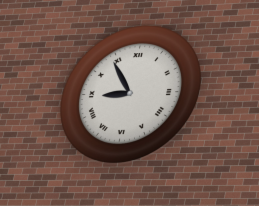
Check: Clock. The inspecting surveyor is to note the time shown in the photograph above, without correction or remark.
8:54
